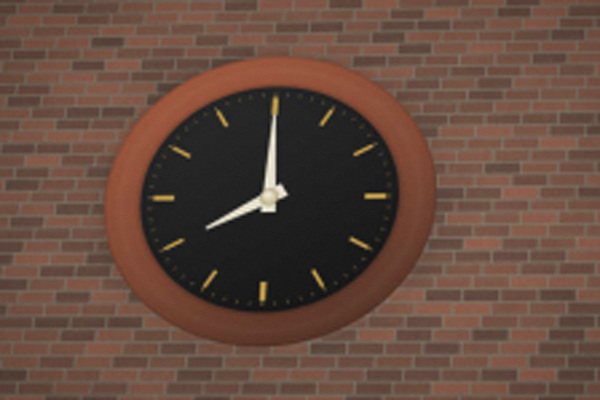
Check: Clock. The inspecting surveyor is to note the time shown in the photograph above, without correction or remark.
8:00
